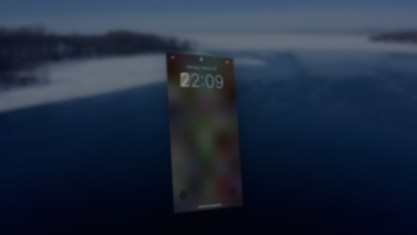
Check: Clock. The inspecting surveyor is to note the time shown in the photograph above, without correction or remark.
22:09
